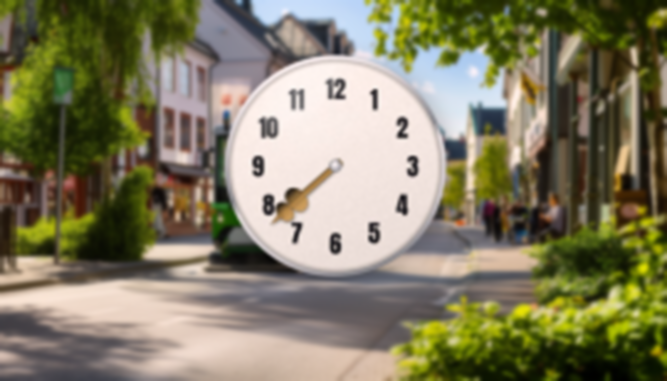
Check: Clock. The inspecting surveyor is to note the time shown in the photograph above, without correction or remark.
7:38
